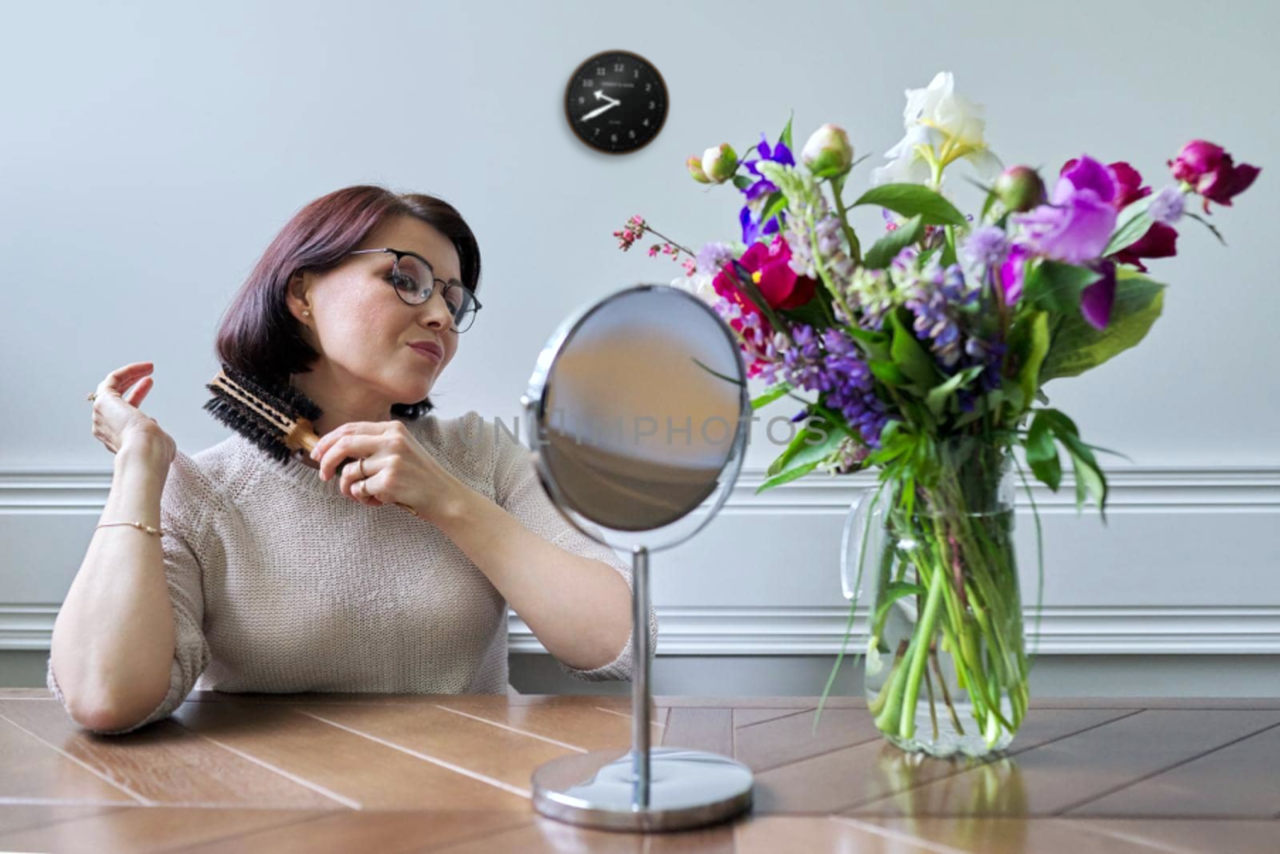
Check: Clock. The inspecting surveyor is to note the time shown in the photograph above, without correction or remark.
9:40
